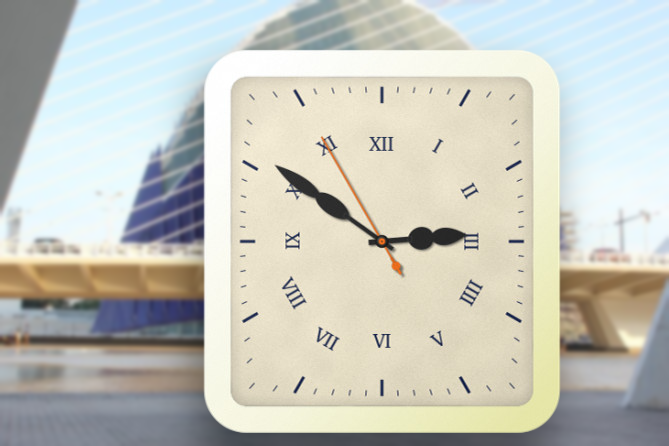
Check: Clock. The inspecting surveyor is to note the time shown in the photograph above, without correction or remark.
2:50:55
